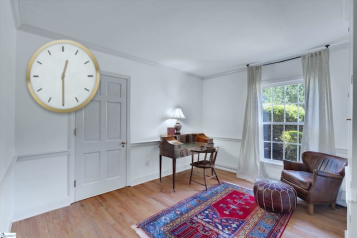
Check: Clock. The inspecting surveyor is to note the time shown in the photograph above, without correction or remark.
12:30
